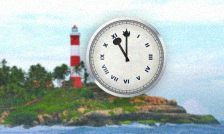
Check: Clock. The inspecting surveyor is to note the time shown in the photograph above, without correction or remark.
11:00
